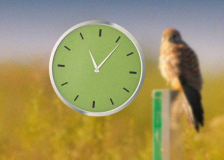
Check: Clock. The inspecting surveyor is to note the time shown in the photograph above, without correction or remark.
11:06
